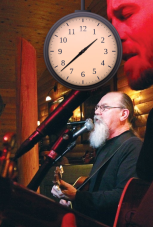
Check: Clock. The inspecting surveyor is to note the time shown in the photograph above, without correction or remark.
1:38
